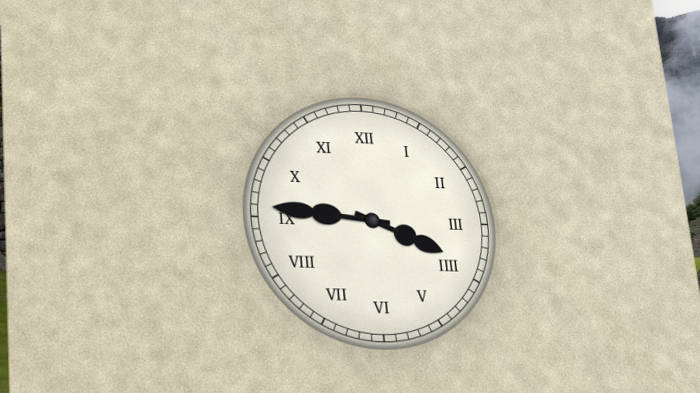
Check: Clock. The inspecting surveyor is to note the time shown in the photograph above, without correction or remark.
3:46
